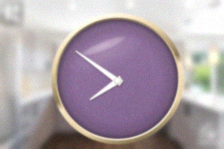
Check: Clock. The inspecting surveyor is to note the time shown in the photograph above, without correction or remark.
7:51
